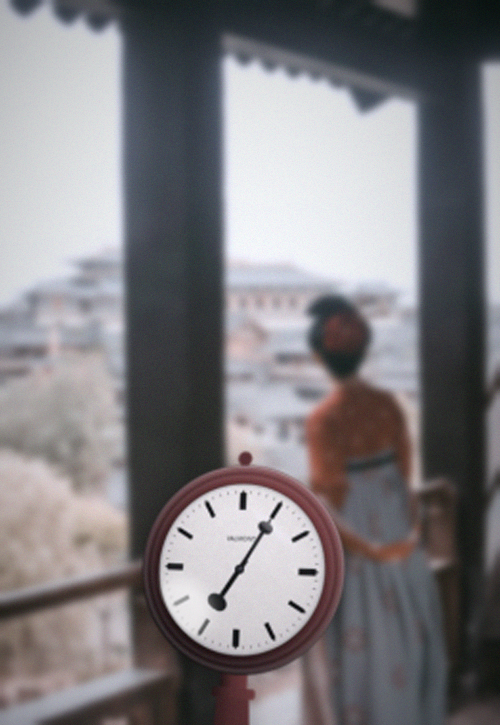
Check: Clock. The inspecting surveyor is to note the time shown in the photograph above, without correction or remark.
7:05
